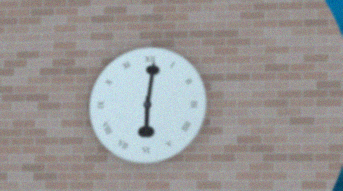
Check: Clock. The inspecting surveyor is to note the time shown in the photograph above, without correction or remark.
6:01
